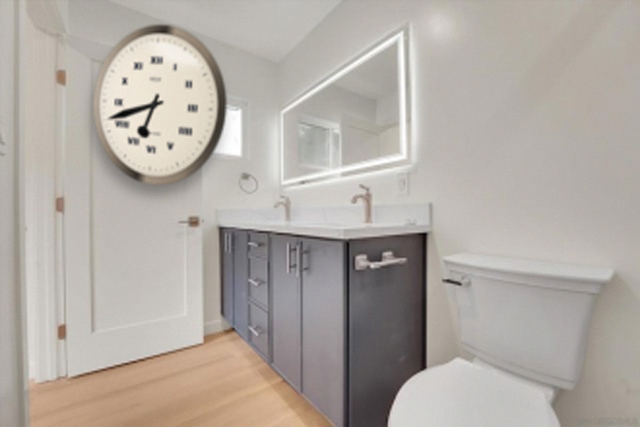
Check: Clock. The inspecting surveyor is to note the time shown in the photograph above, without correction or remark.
6:42
